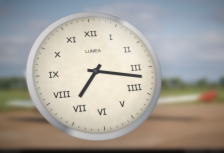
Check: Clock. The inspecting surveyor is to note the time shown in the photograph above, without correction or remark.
7:17
